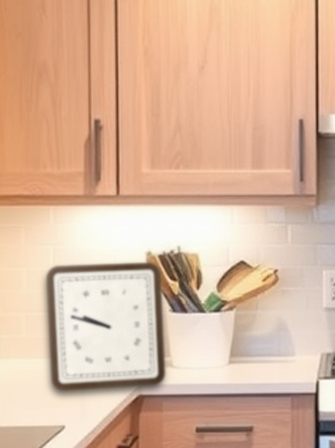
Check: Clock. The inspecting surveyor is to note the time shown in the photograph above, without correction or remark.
9:48
